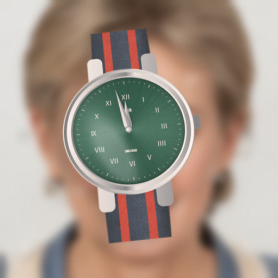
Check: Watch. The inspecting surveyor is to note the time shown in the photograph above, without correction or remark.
11:58
